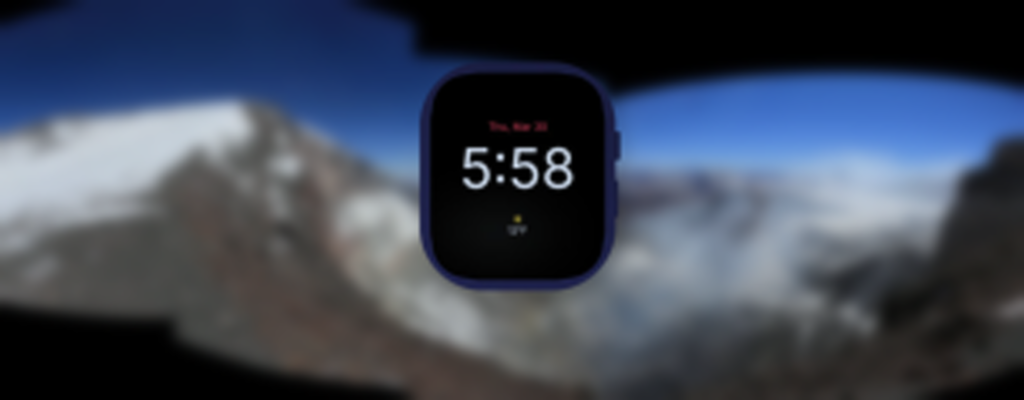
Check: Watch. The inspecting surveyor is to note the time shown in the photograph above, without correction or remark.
5:58
